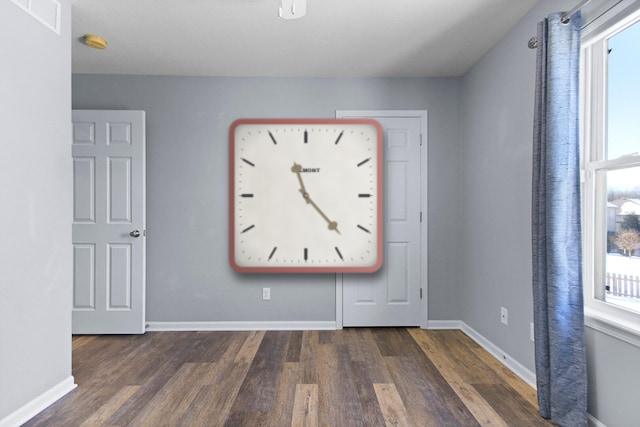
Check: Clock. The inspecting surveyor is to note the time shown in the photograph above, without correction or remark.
11:23
